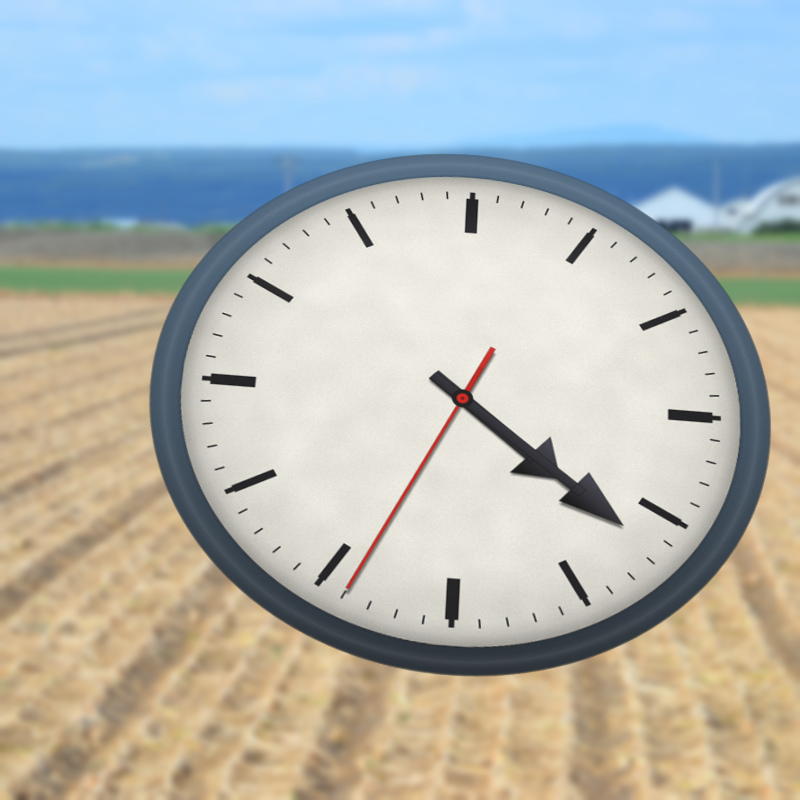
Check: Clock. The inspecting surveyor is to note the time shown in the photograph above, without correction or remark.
4:21:34
